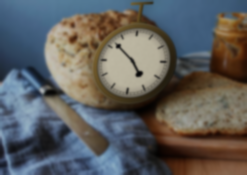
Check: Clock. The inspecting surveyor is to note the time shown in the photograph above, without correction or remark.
4:52
